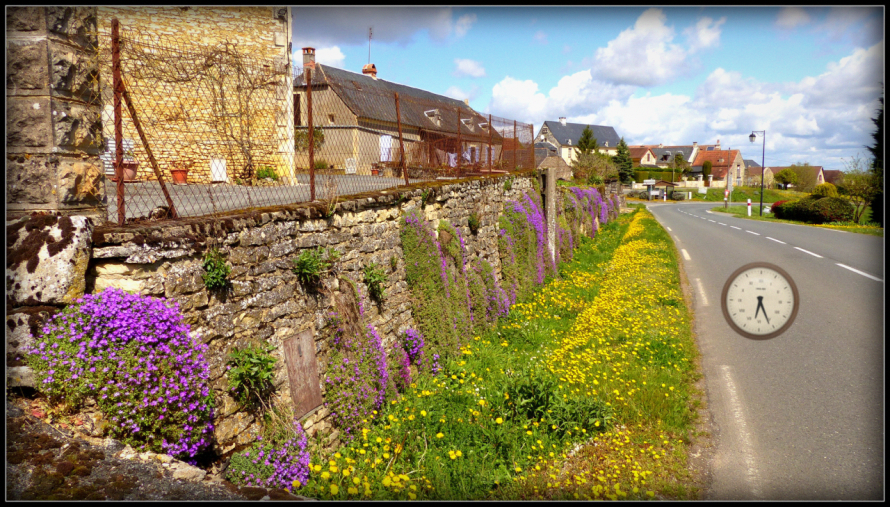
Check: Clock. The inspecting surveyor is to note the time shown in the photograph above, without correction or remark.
6:26
